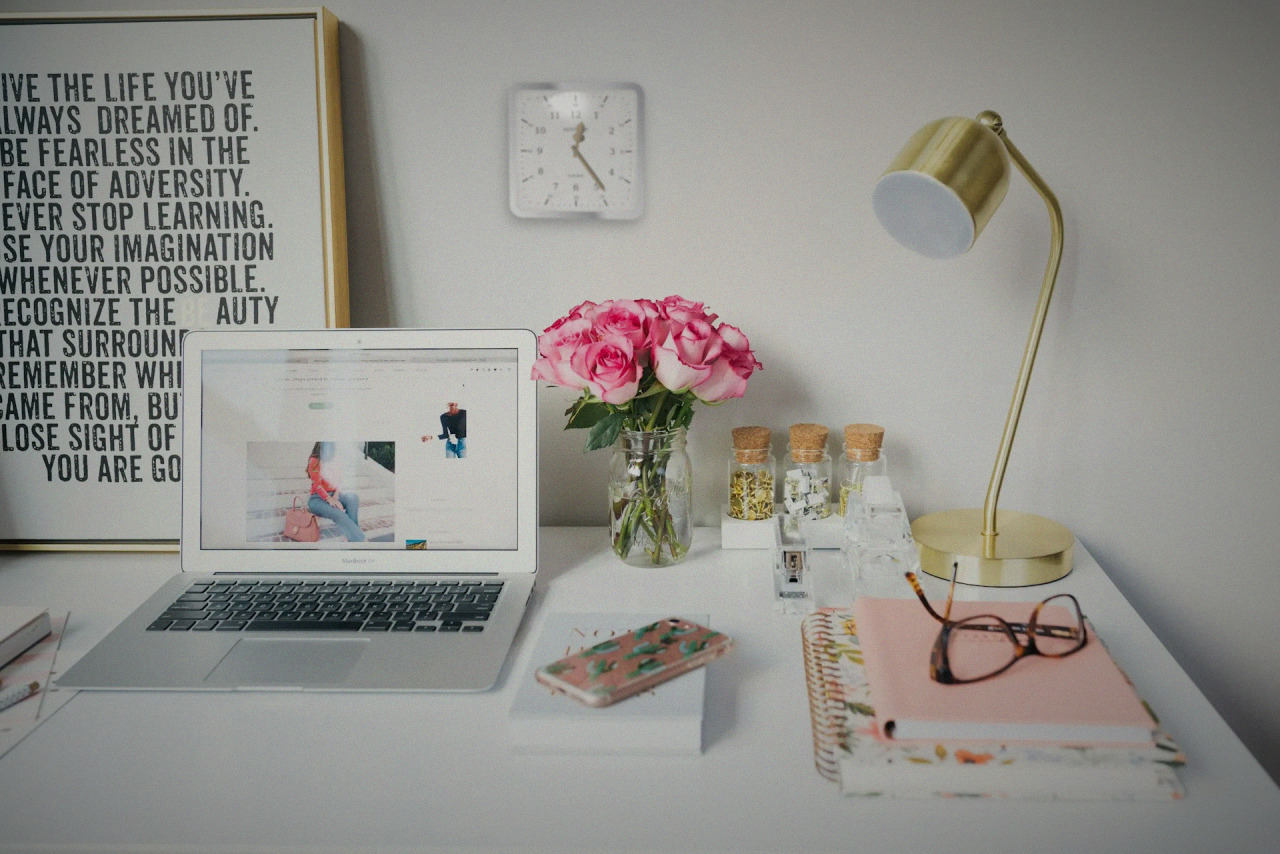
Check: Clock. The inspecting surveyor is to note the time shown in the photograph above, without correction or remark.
12:24
